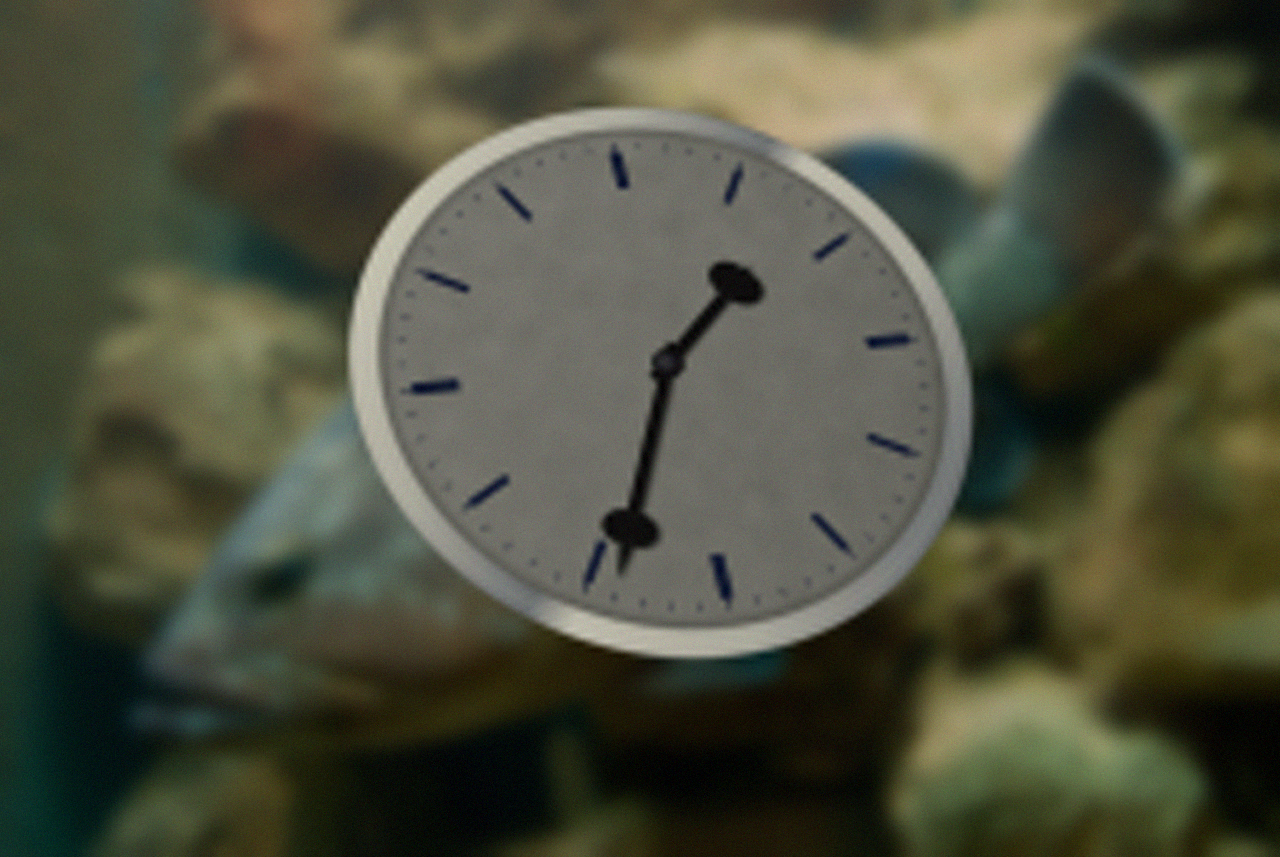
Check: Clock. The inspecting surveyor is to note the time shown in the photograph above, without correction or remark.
1:34
